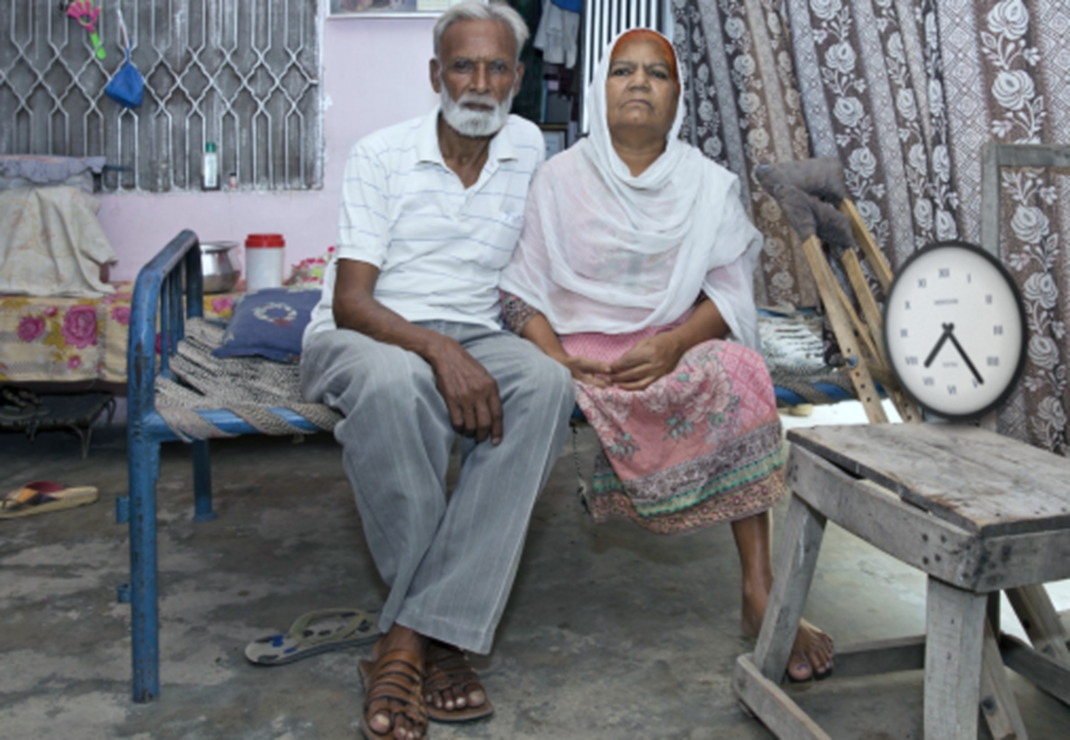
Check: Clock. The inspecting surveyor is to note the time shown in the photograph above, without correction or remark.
7:24
